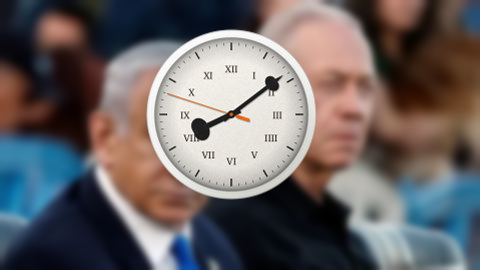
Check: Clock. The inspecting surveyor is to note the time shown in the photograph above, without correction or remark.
8:08:48
